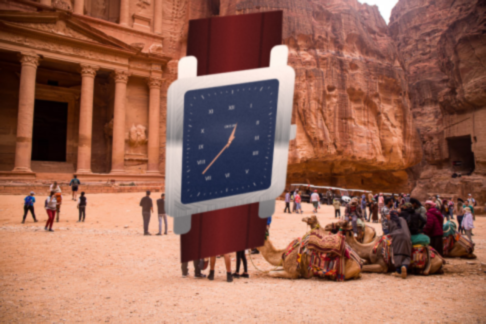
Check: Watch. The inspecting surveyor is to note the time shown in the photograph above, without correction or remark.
12:37
